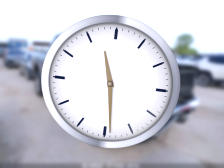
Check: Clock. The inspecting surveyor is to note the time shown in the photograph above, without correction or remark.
11:29
